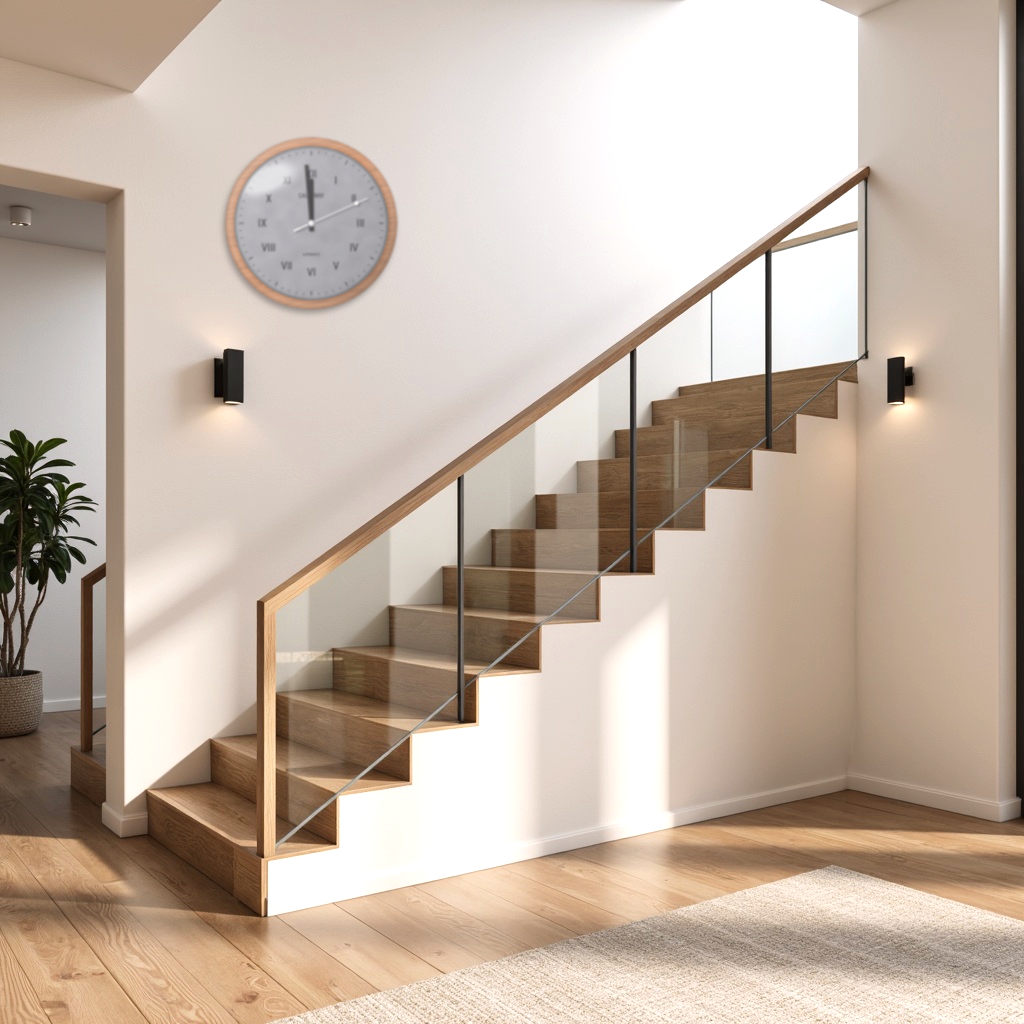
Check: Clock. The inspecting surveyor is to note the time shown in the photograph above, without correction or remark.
11:59:11
